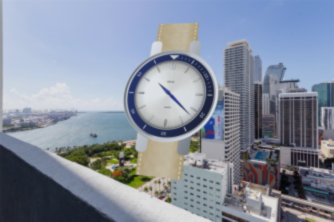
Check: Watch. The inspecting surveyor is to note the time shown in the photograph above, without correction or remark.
10:22
